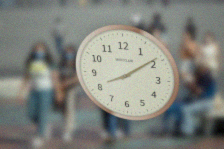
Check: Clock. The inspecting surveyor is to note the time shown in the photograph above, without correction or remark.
8:09
